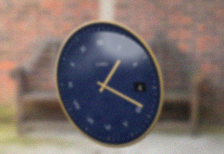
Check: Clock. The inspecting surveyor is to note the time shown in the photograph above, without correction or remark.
1:19
